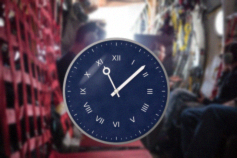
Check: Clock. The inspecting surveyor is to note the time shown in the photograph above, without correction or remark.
11:08
